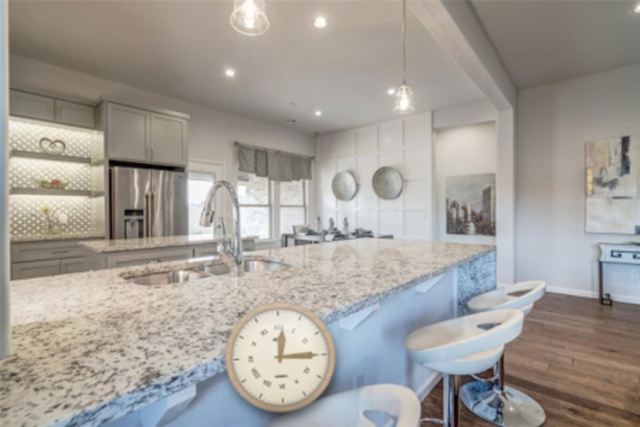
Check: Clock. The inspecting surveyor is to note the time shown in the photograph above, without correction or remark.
12:15
